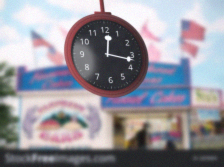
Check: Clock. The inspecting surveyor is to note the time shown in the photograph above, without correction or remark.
12:17
